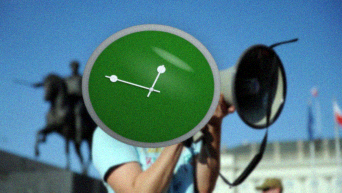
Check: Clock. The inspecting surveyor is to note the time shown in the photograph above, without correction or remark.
12:48
